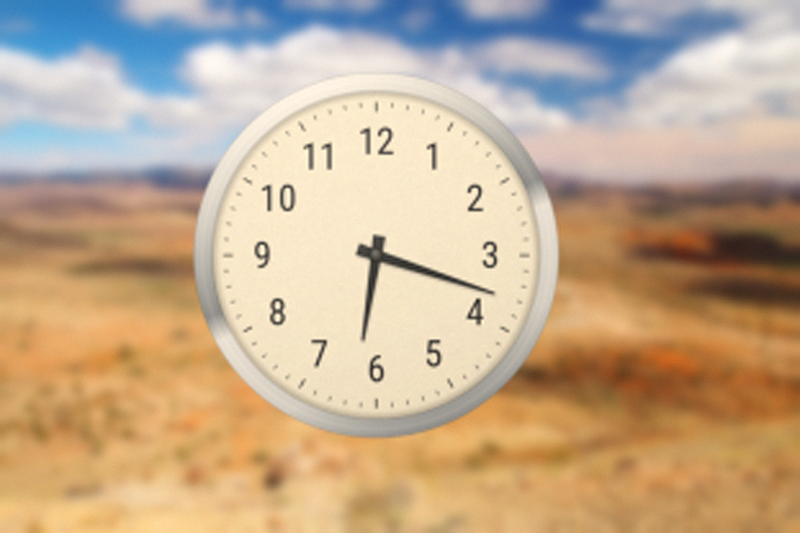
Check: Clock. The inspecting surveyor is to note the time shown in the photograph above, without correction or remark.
6:18
